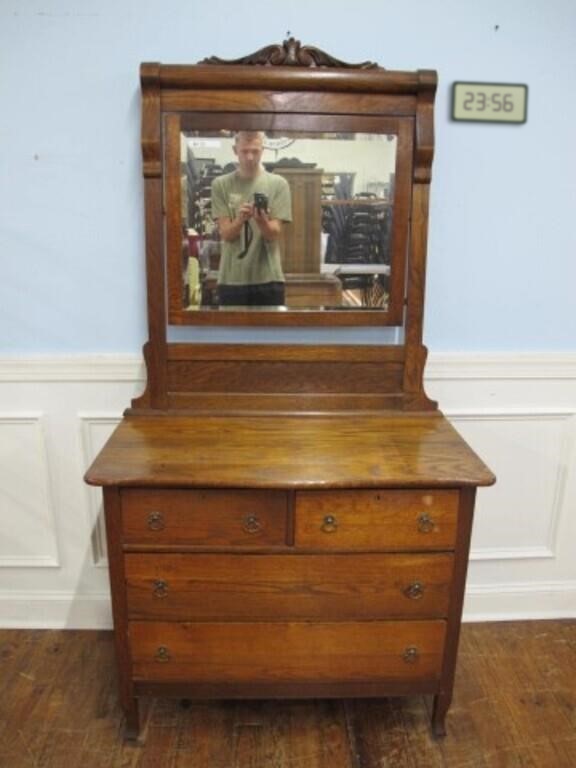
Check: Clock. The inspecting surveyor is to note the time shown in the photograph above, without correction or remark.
23:56
